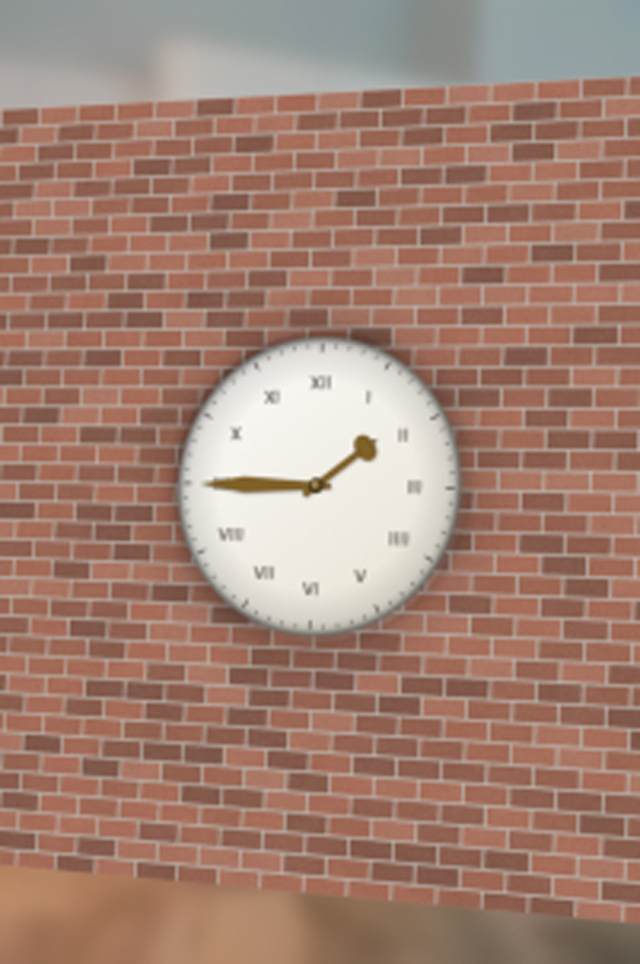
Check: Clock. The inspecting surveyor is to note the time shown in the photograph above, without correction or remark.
1:45
